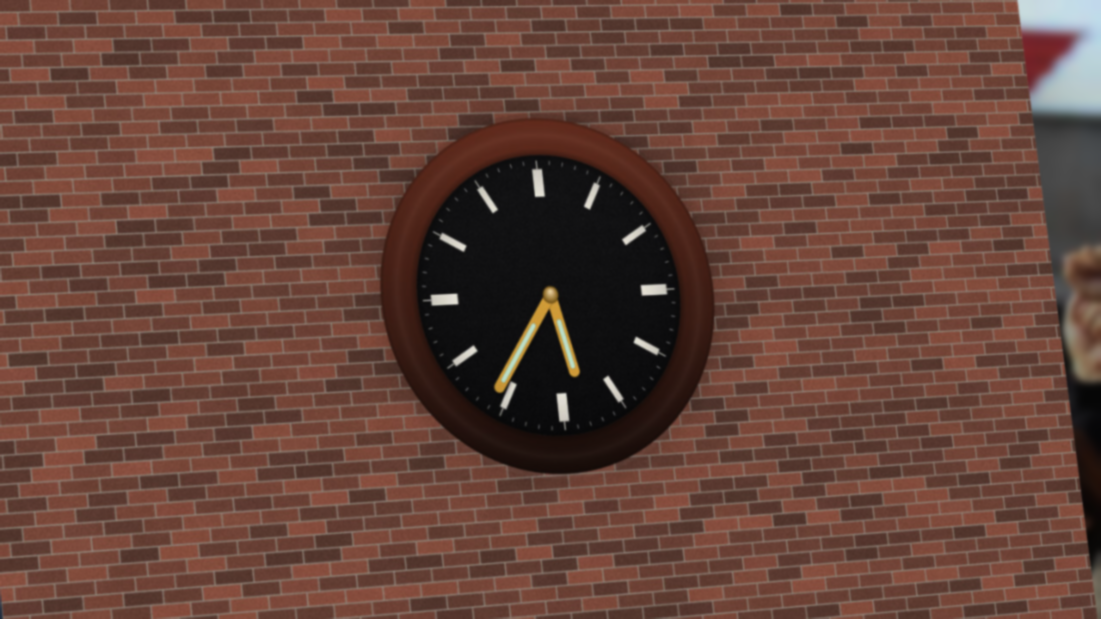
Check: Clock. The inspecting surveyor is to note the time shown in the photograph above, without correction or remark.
5:36
